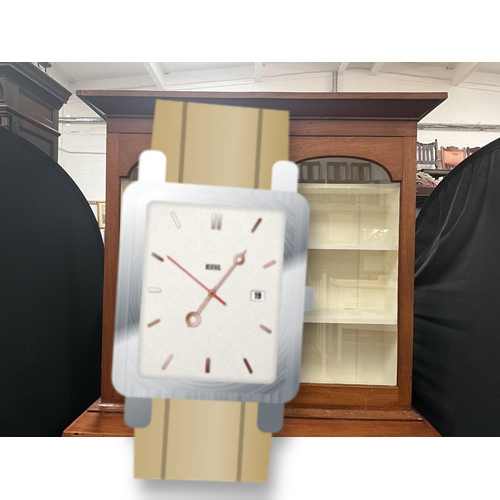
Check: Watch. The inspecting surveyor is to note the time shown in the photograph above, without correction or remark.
7:05:51
